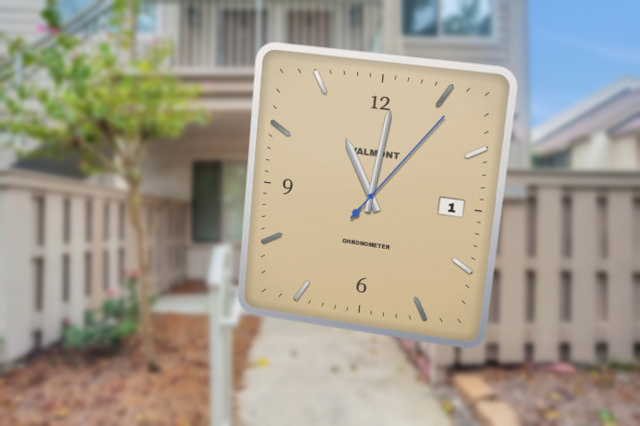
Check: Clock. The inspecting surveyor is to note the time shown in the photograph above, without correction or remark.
11:01:06
